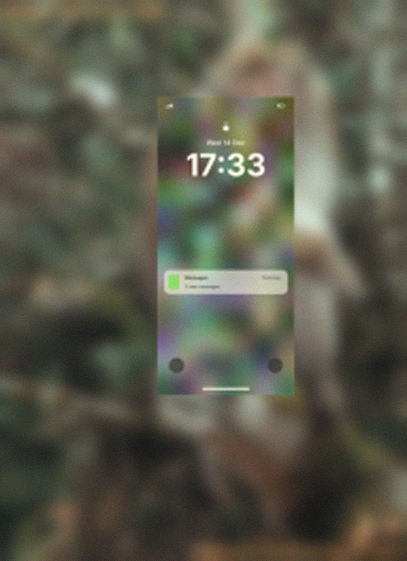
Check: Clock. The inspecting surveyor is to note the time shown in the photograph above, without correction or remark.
17:33
